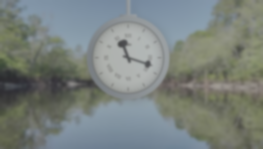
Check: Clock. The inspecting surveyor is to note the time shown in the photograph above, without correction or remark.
11:18
